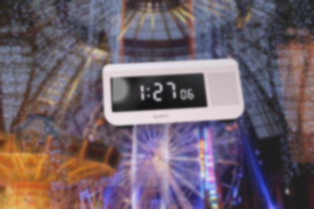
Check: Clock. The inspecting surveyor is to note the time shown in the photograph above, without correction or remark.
1:27
